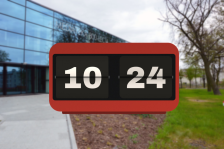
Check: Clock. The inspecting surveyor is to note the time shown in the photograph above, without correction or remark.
10:24
